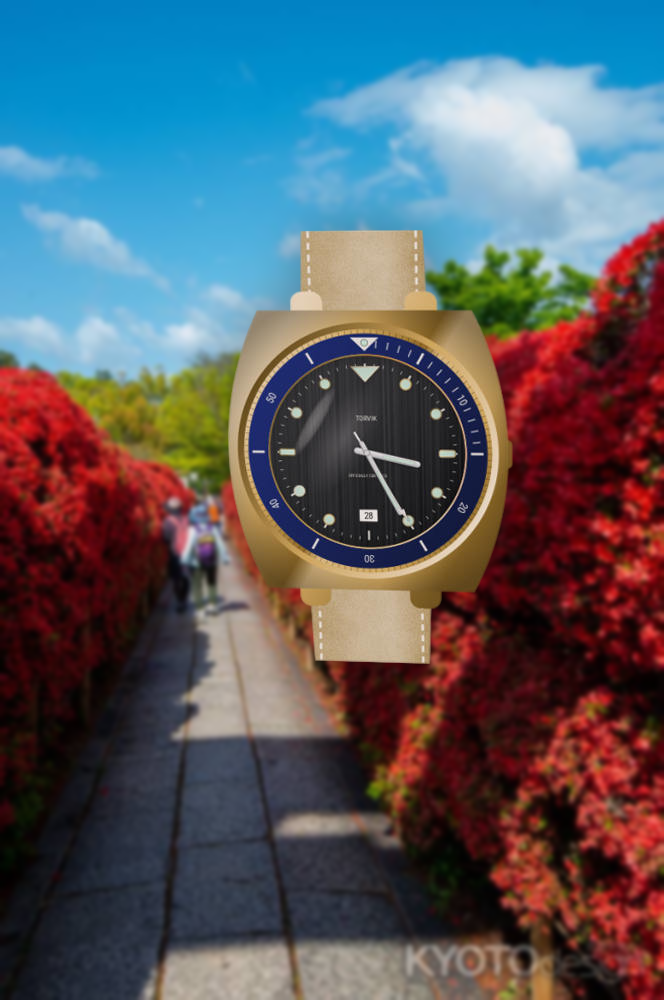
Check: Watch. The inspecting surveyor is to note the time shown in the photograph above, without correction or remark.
3:25:25
